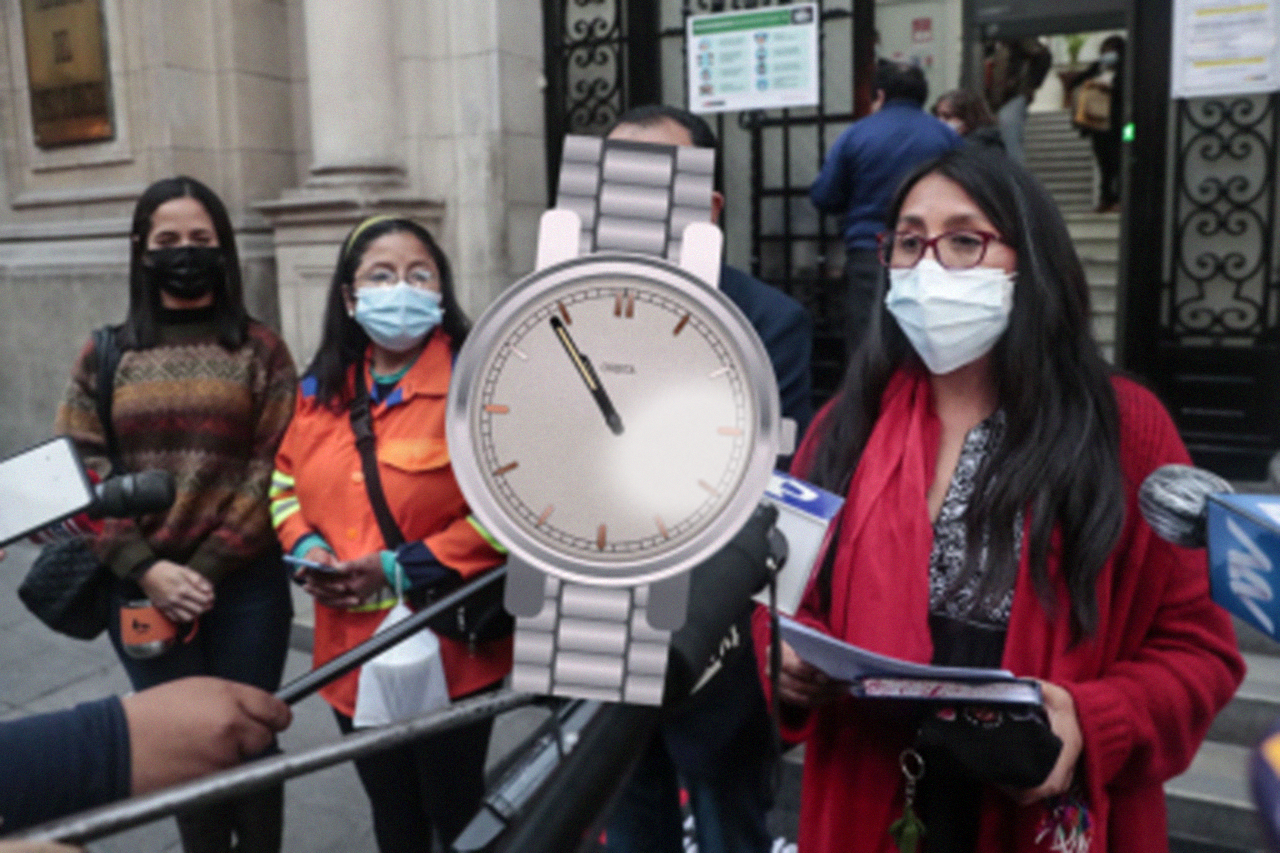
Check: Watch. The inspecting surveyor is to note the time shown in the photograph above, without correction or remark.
10:54
